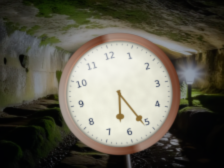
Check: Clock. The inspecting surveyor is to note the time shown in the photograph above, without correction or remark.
6:26
